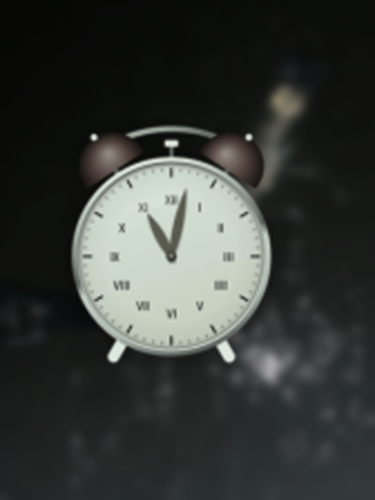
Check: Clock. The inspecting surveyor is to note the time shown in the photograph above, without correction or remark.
11:02
